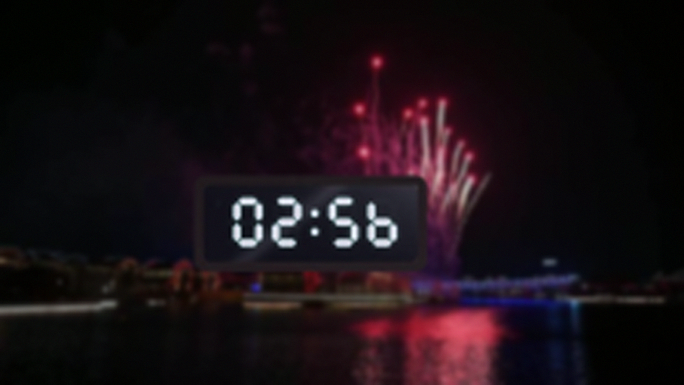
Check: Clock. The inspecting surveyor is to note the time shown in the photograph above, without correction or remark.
2:56
